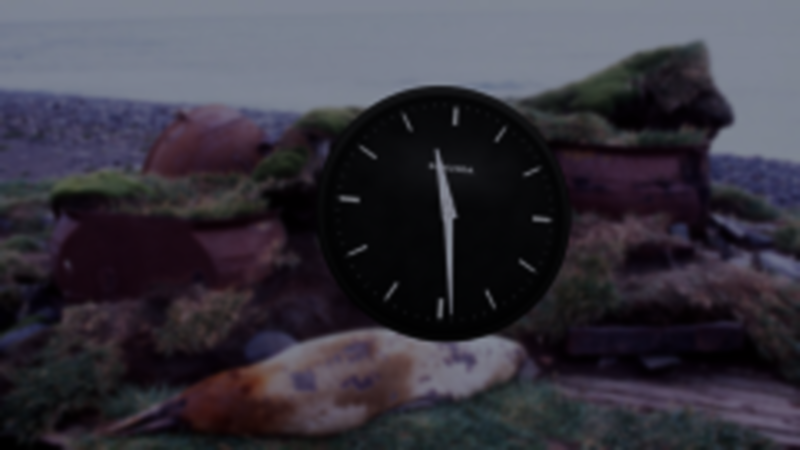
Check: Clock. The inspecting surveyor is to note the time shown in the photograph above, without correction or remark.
11:29
